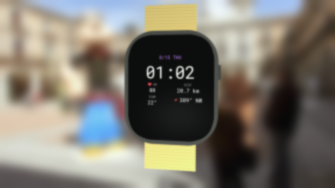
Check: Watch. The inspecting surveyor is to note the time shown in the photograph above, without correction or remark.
1:02
